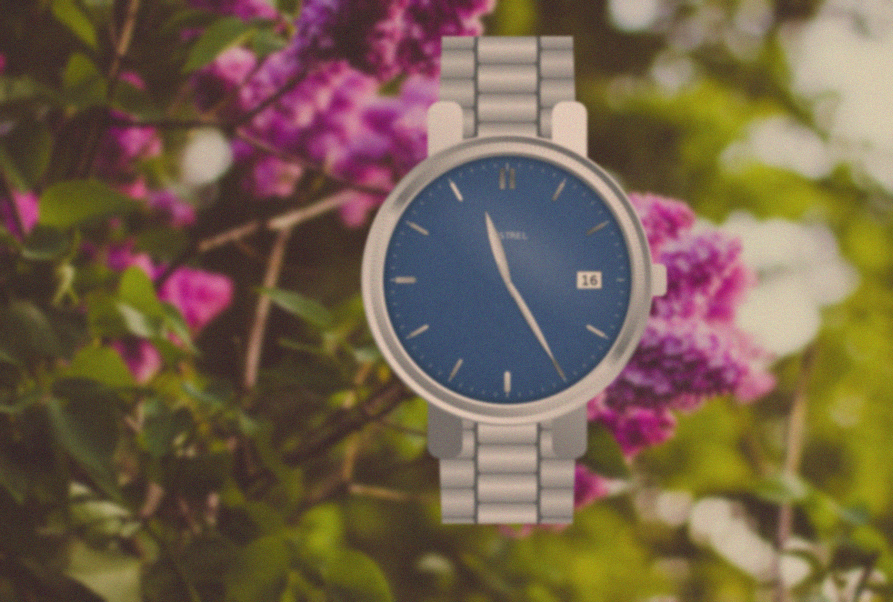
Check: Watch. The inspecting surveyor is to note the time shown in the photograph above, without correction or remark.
11:25
